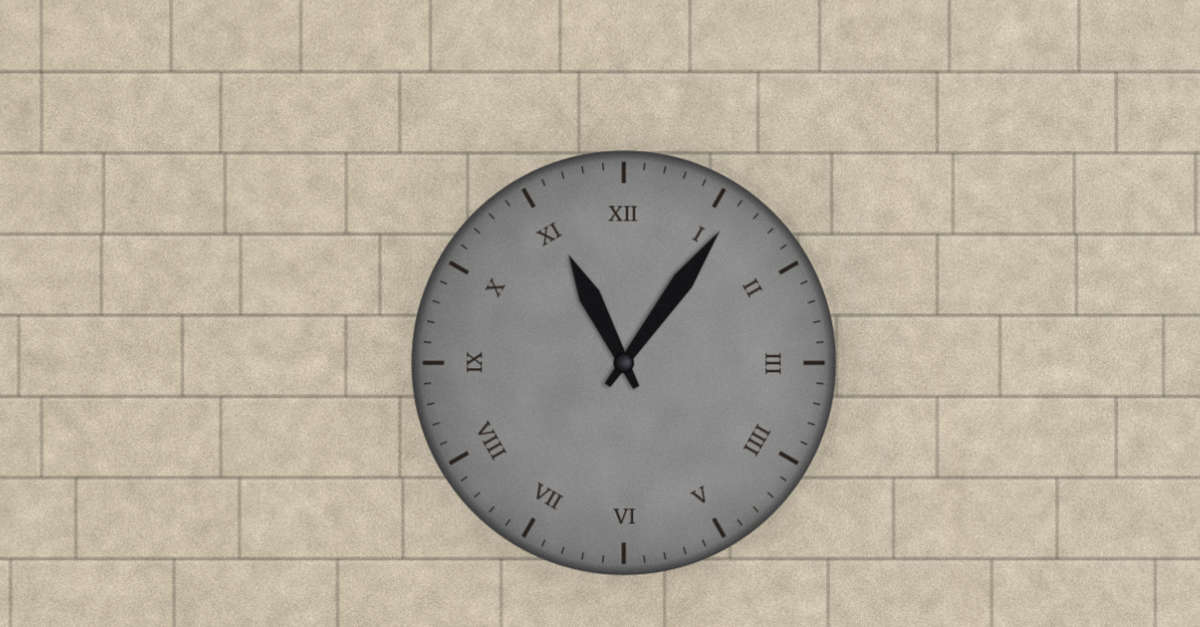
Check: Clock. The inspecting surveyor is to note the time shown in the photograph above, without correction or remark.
11:06
